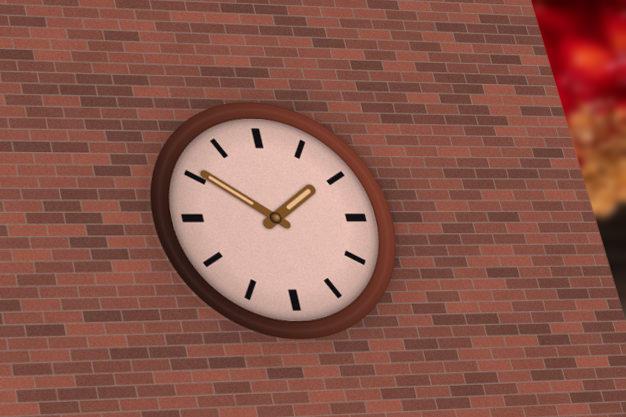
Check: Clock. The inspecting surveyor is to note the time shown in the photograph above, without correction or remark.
1:51
